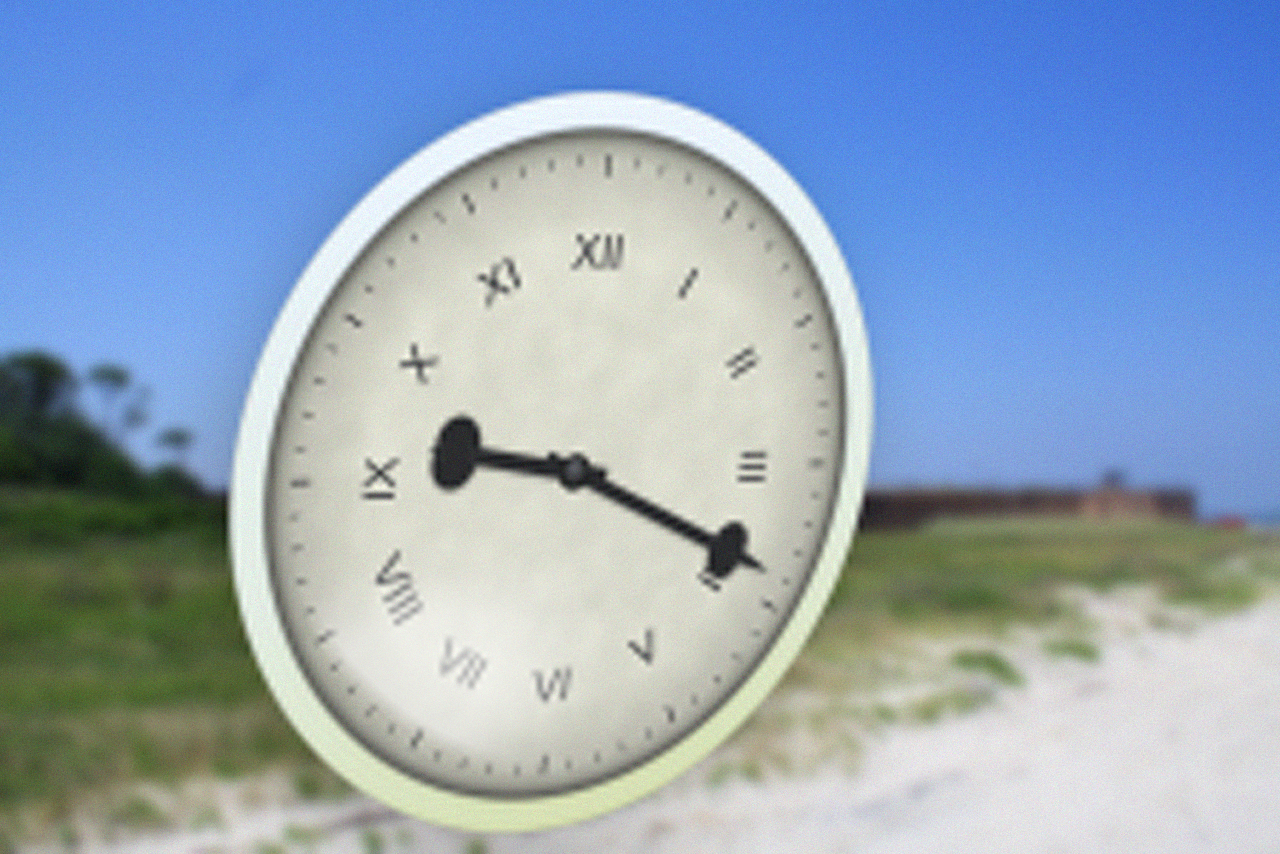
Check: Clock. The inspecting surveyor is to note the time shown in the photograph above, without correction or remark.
9:19
